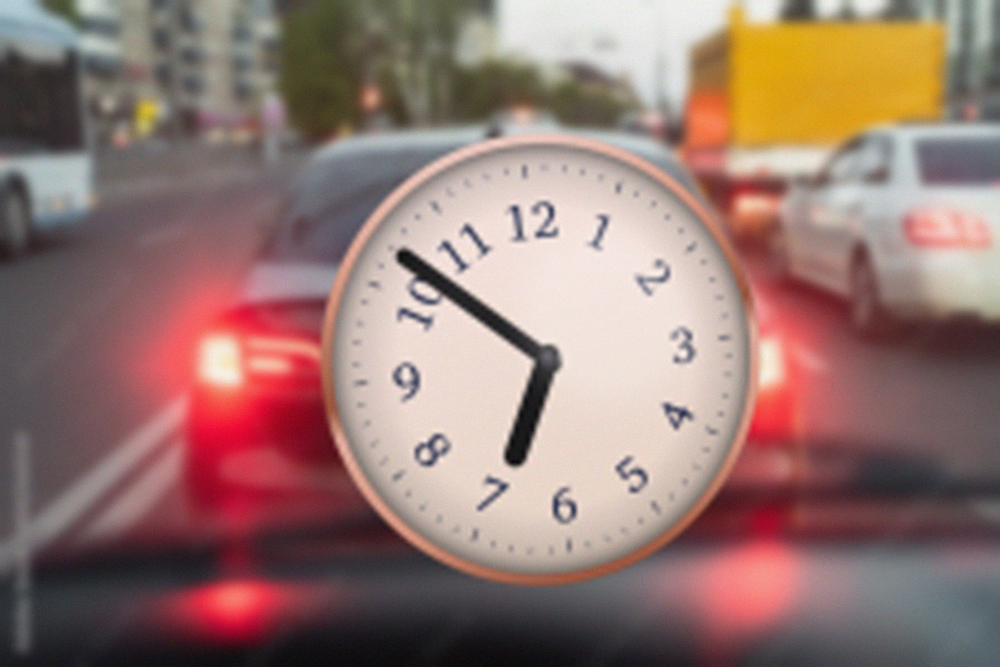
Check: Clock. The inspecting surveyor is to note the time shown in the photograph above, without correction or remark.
6:52
